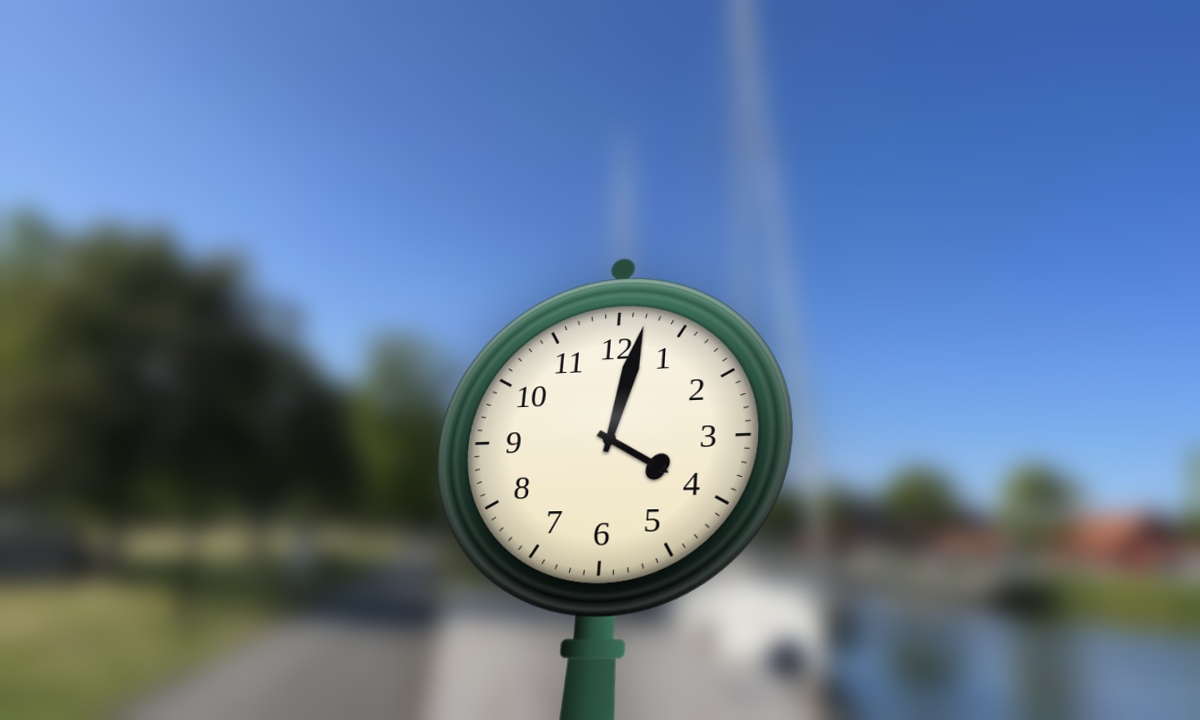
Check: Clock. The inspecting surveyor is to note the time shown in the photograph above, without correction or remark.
4:02
